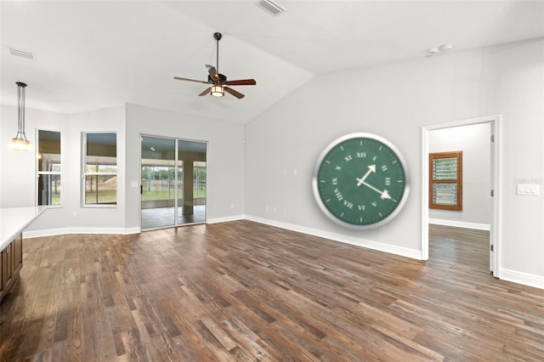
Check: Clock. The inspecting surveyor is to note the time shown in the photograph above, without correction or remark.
1:20
